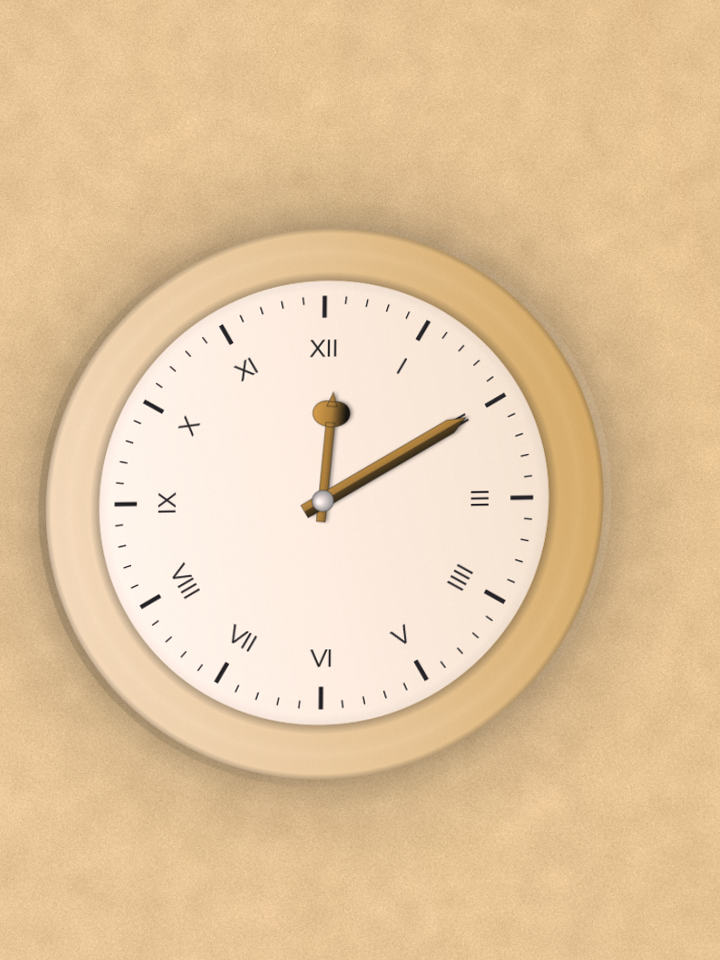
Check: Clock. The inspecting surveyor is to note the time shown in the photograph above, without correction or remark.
12:10
